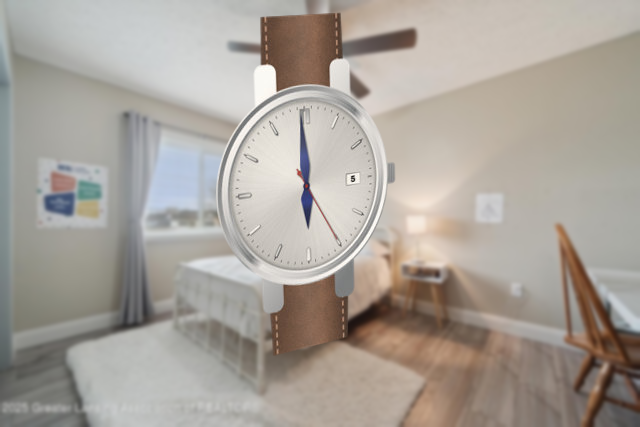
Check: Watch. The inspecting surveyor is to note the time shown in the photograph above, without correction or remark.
5:59:25
